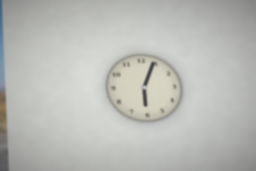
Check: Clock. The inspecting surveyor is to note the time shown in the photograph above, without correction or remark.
6:04
